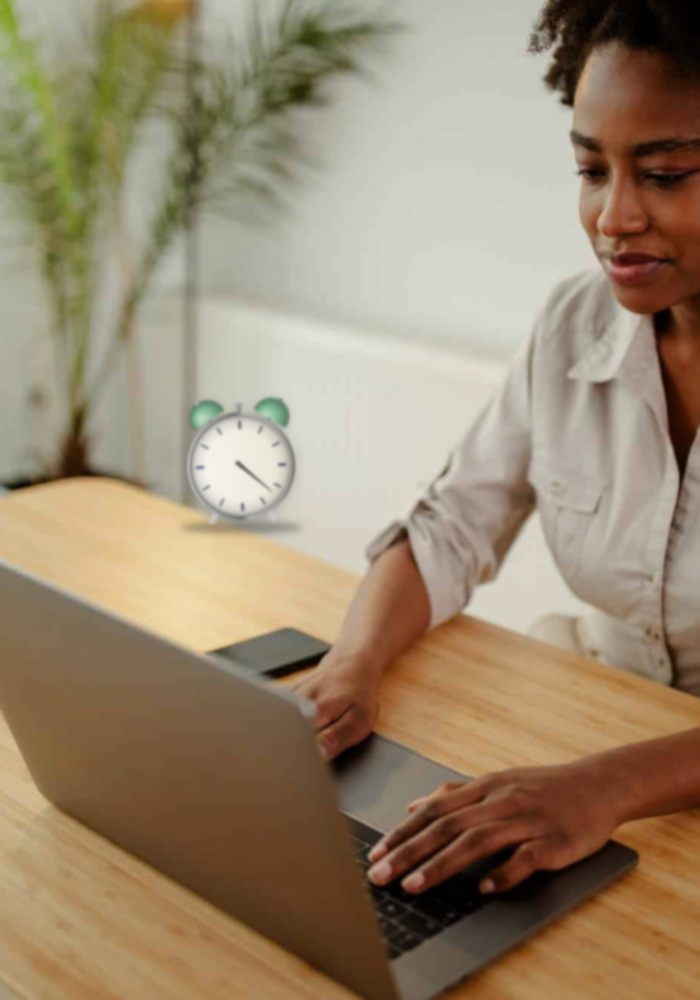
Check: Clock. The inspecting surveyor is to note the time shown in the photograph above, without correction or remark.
4:22
